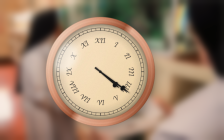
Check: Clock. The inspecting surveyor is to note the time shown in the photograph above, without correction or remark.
4:21
